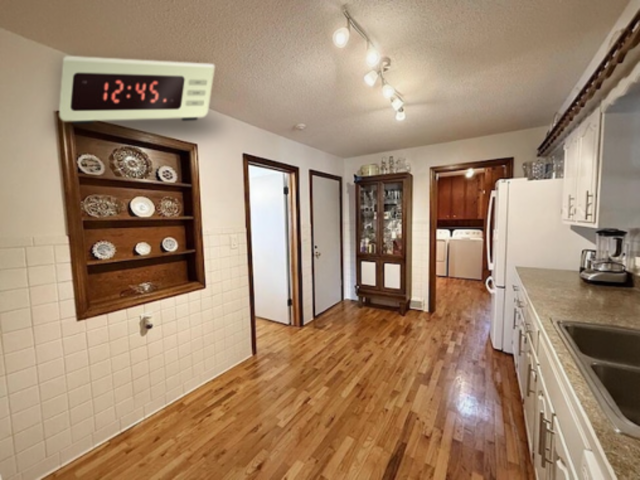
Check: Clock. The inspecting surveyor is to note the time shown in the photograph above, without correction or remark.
12:45
